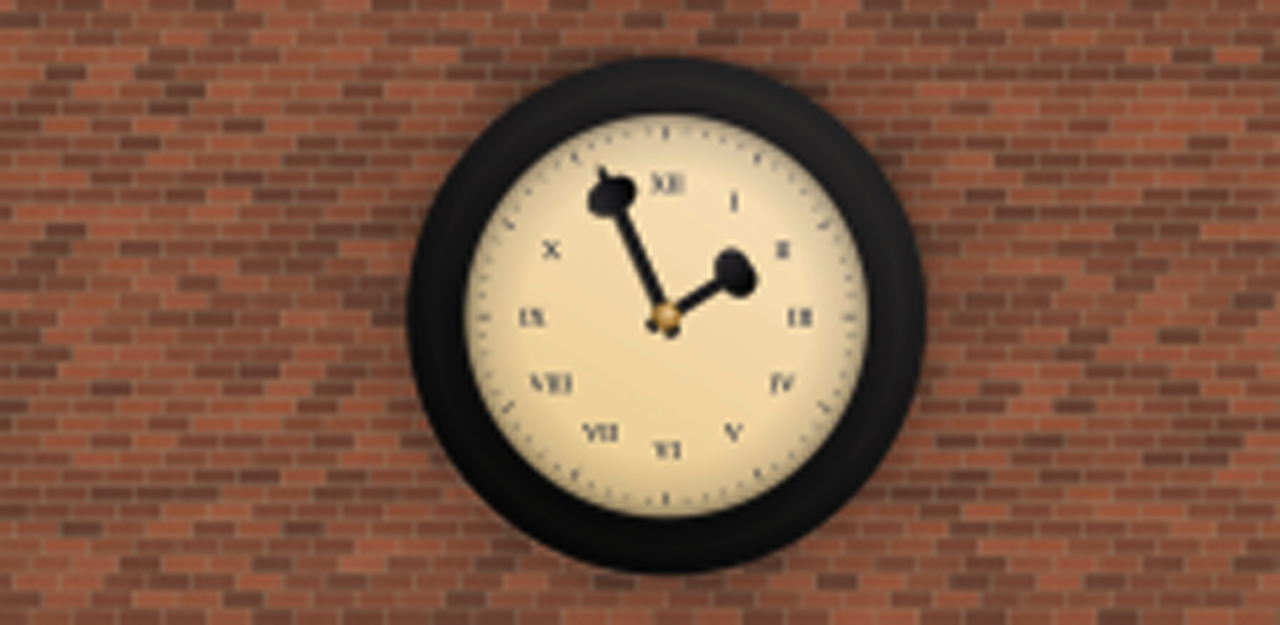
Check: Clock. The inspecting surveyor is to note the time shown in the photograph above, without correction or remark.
1:56
